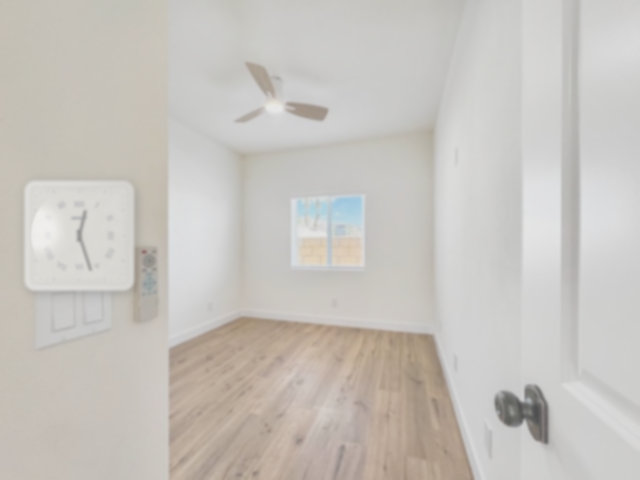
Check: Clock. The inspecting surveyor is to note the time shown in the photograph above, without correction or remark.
12:27
